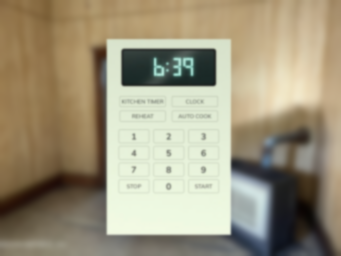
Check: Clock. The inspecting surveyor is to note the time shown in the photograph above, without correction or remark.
6:39
